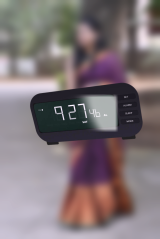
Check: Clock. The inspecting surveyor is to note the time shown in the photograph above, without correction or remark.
9:27:46
